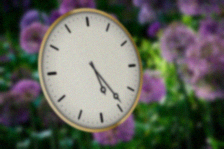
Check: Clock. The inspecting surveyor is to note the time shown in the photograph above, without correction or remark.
5:24
